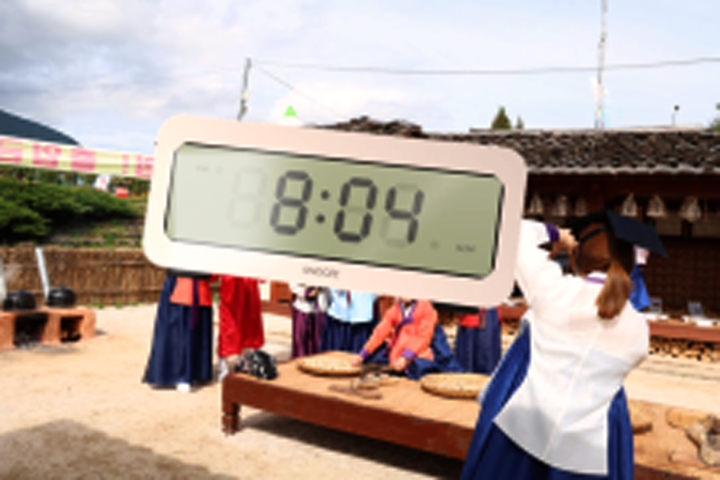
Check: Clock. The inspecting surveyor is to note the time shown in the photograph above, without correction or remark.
8:04
